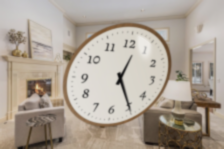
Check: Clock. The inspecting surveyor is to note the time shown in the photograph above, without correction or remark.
12:25
